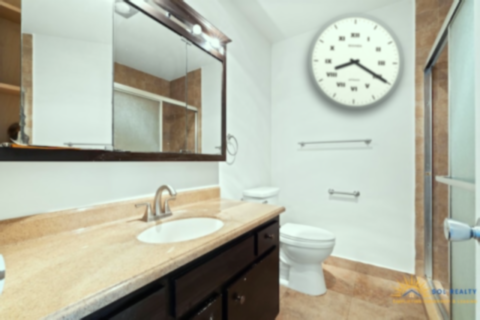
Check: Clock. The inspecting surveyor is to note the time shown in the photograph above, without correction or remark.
8:20
